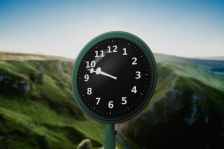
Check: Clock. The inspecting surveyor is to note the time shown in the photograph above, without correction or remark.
9:48
